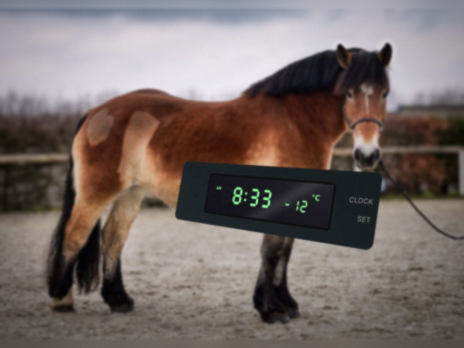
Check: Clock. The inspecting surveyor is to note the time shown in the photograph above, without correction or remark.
8:33
